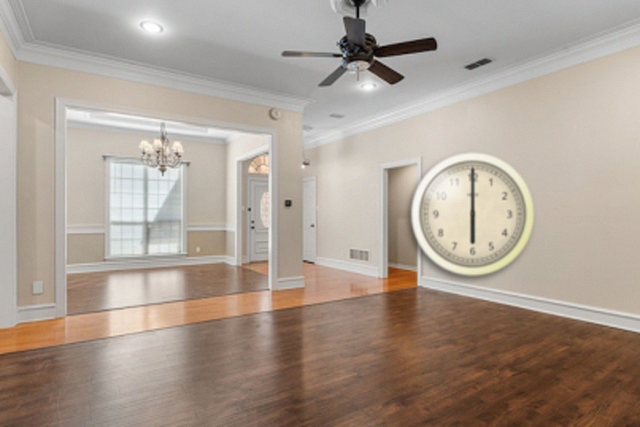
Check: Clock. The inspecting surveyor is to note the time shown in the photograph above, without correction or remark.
6:00
